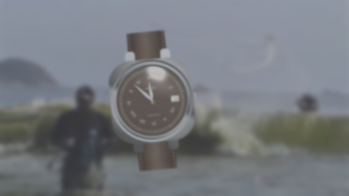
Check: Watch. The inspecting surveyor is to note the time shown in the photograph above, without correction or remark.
11:53
